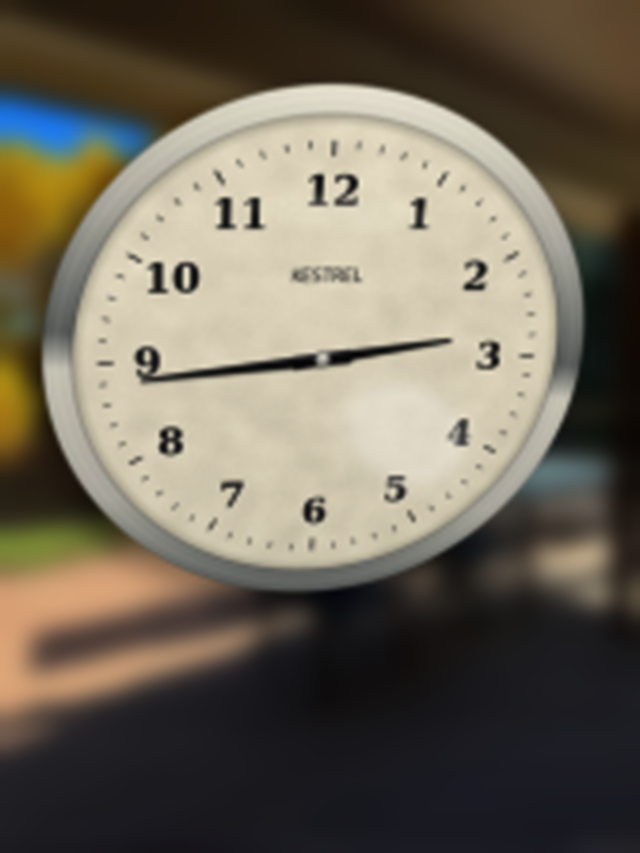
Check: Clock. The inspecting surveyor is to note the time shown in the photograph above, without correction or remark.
2:44
